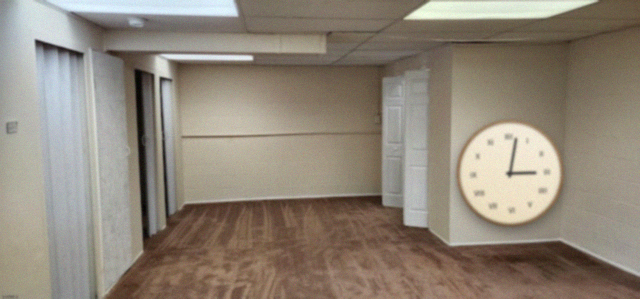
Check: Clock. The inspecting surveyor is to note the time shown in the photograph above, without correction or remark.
3:02
